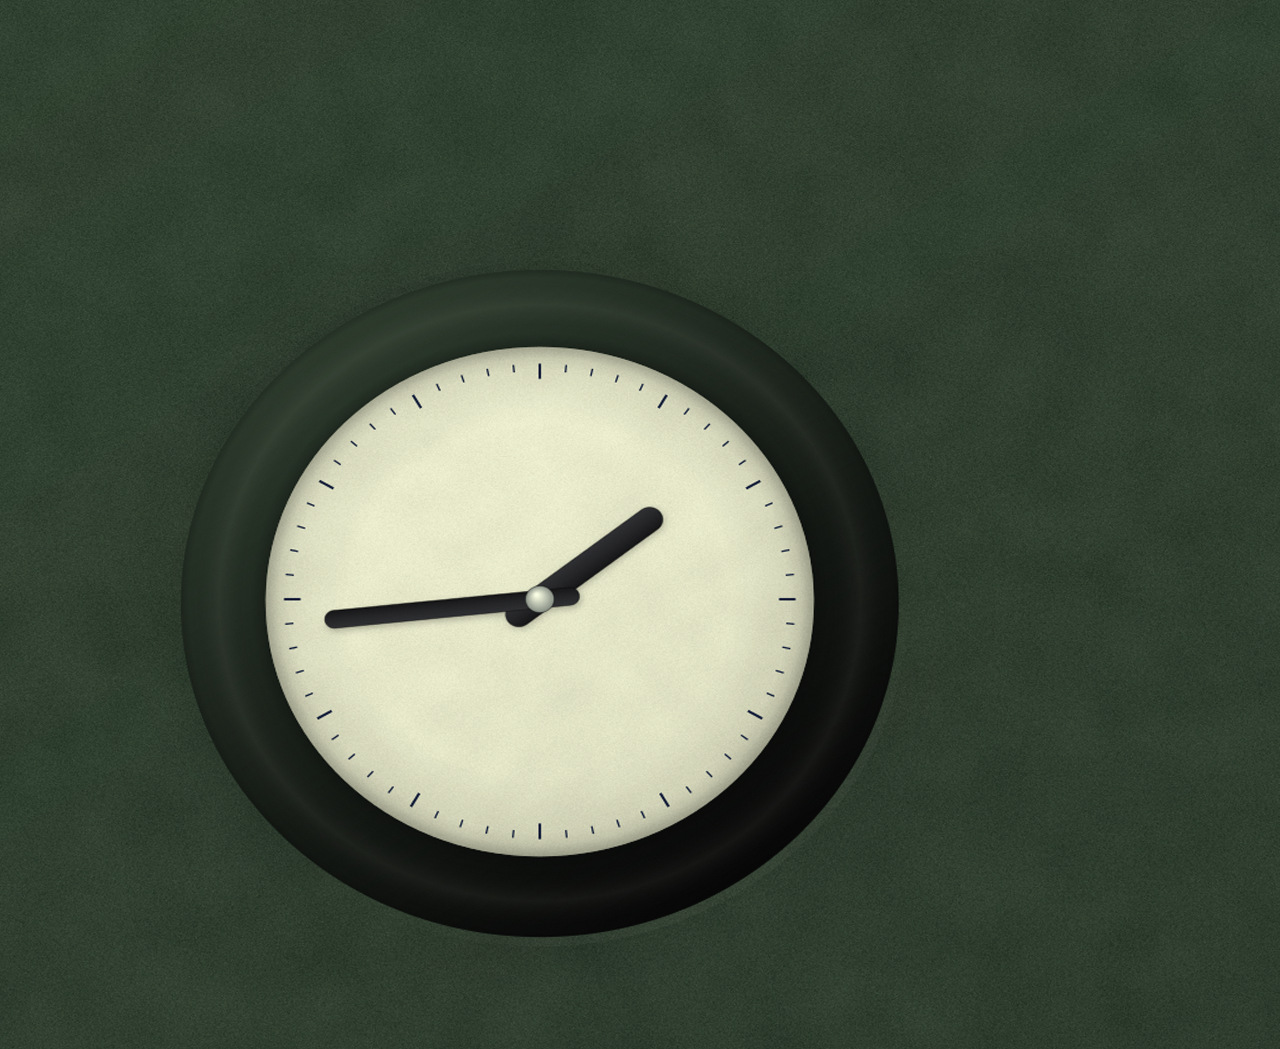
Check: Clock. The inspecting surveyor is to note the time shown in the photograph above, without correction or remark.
1:44
